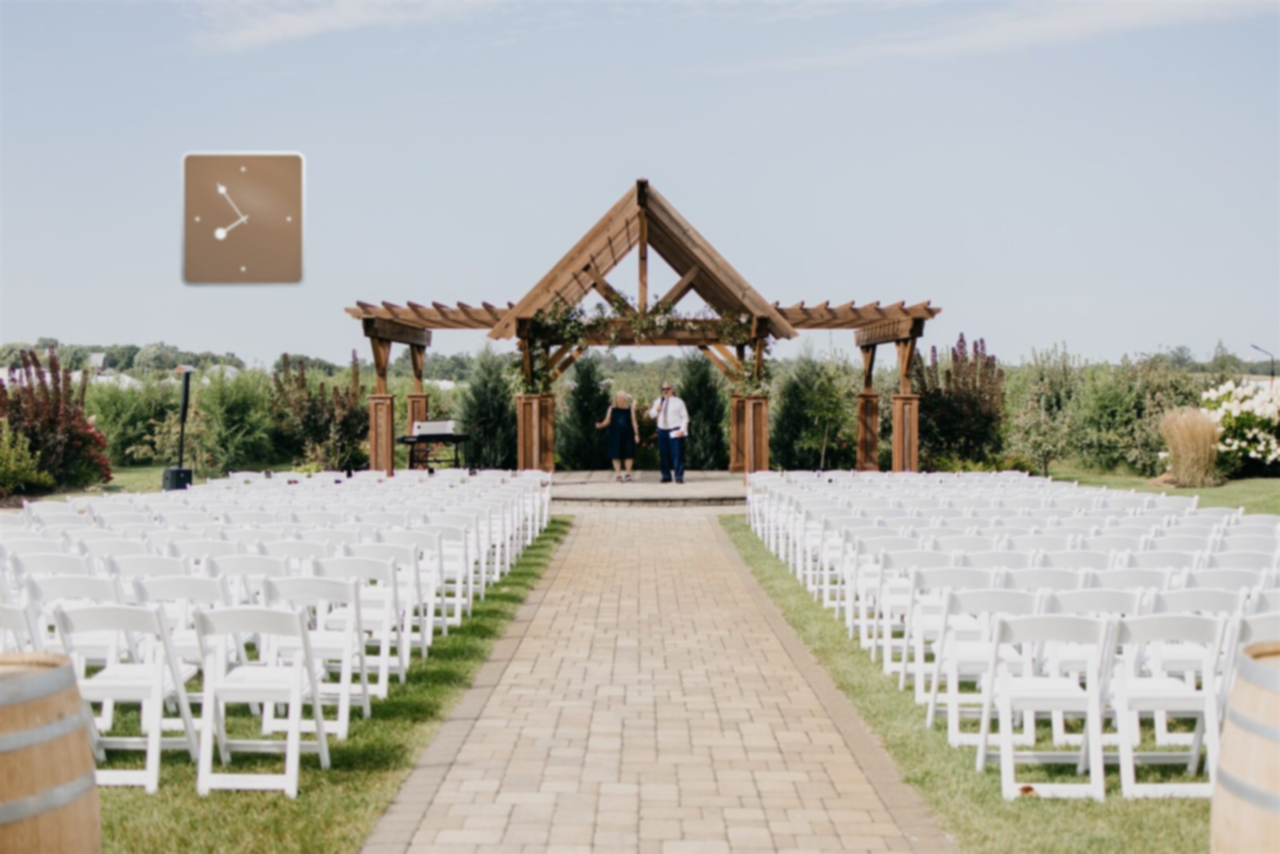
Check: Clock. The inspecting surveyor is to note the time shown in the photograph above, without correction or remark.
7:54
